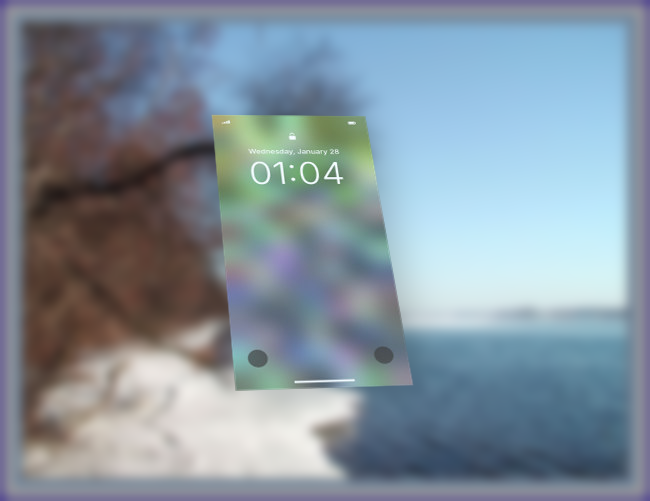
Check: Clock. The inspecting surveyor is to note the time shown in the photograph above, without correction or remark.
1:04
